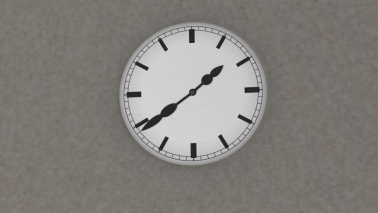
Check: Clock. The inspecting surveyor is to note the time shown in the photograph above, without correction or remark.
1:39
